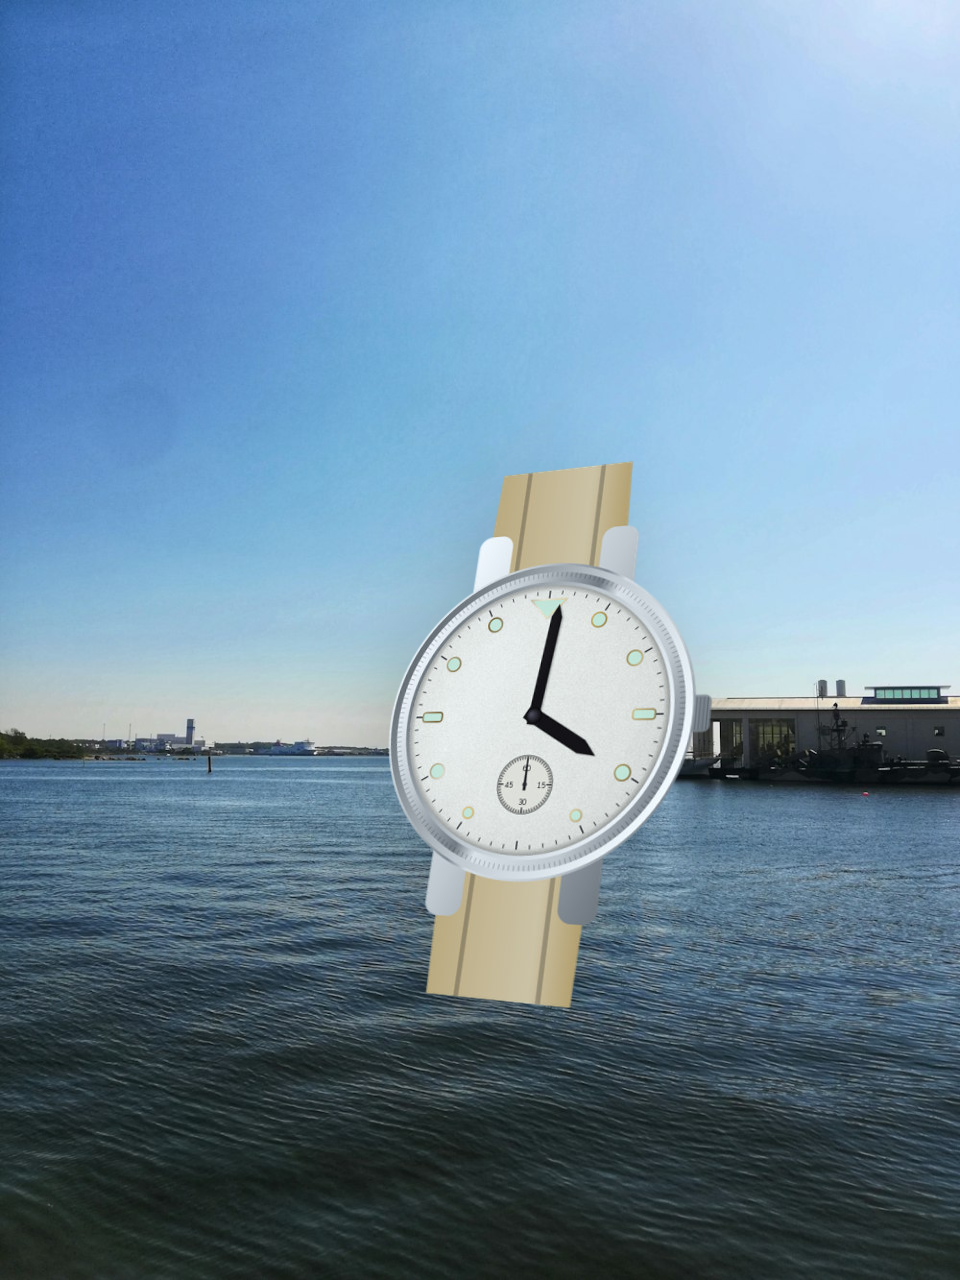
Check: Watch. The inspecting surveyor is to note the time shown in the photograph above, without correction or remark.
4:01
